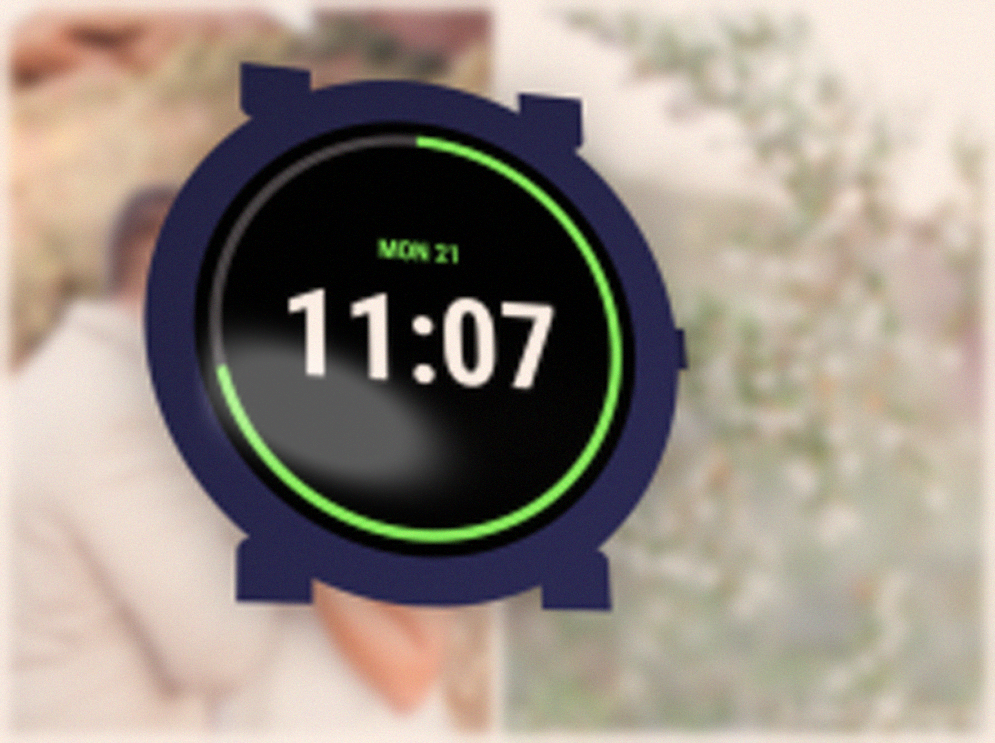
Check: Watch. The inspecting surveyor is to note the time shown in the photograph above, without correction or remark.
11:07
